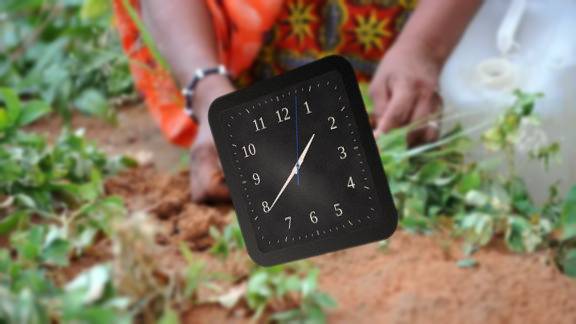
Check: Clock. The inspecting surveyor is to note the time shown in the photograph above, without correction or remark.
1:39:03
